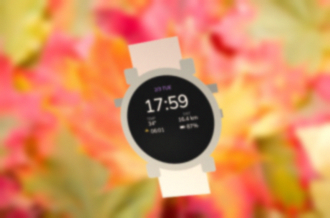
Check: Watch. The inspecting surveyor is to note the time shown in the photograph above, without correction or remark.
17:59
